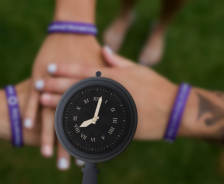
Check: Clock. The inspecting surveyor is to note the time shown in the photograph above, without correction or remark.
8:02
